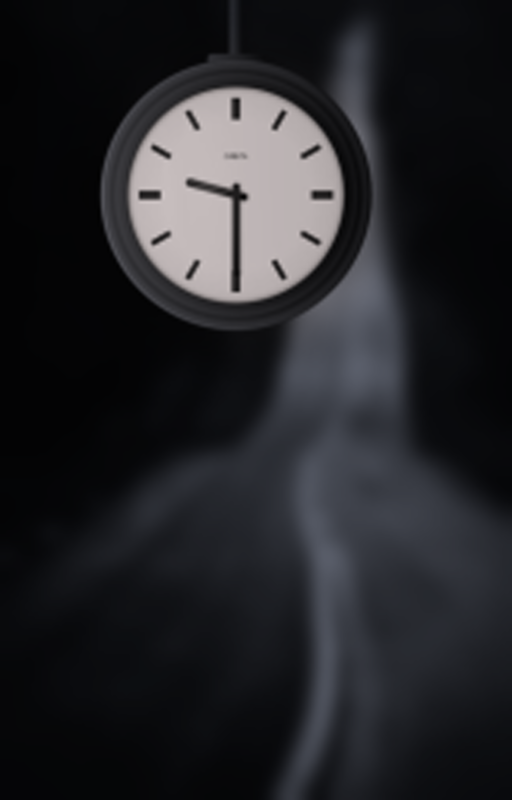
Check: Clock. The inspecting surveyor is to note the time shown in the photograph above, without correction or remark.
9:30
